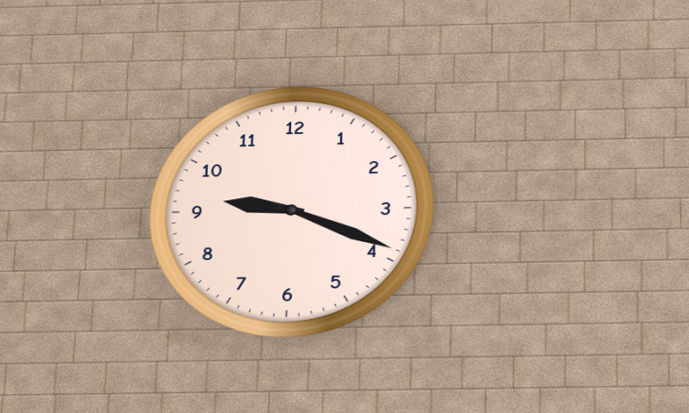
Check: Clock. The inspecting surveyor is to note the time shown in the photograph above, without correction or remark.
9:19
